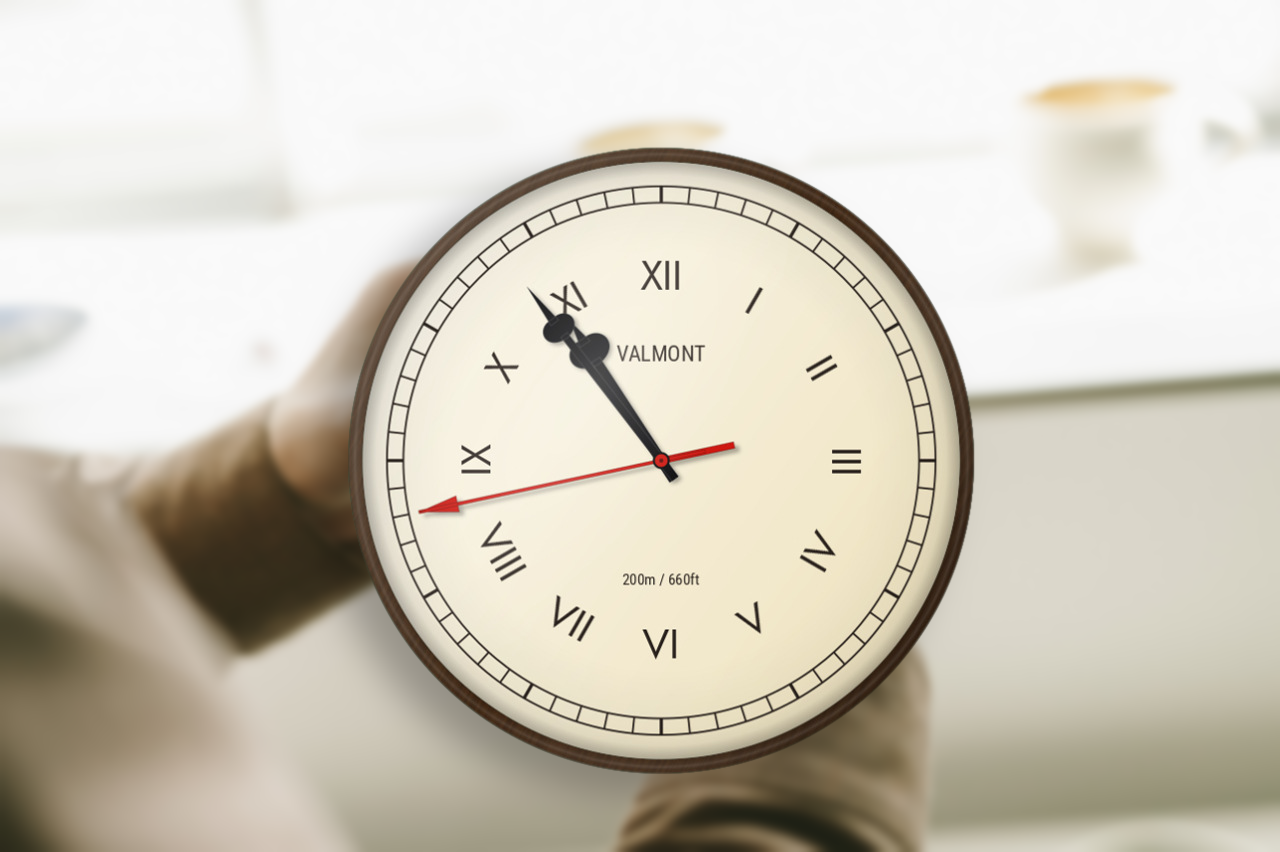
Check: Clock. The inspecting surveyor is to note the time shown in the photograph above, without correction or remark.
10:53:43
